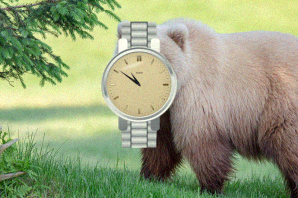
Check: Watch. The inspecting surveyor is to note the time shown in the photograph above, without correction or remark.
10:51
